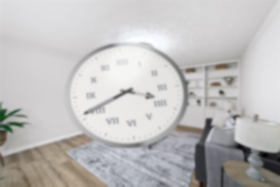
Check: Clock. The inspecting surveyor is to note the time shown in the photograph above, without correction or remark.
3:41
